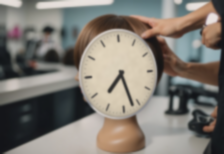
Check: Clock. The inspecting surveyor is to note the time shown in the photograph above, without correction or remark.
7:27
